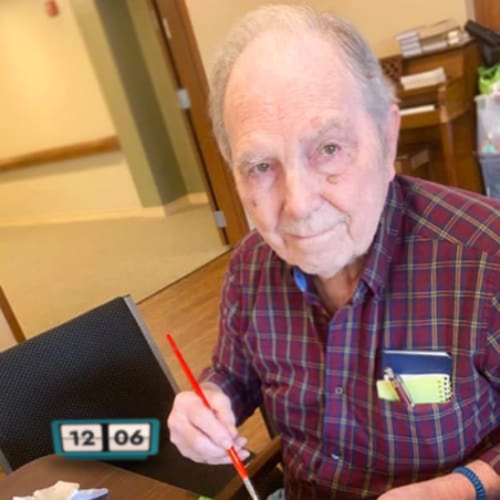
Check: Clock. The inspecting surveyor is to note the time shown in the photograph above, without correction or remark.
12:06
